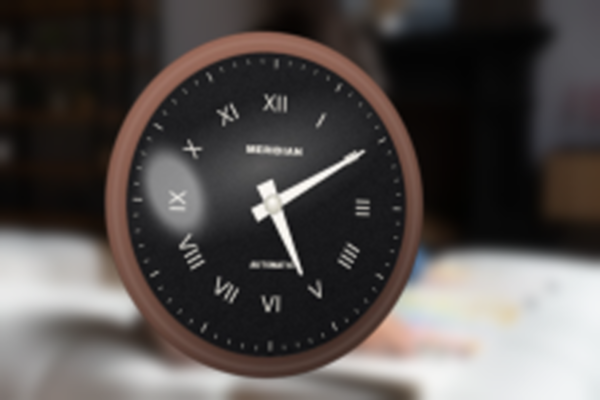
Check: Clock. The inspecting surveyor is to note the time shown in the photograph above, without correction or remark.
5:10
